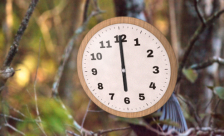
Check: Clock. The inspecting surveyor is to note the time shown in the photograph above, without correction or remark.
6:00
